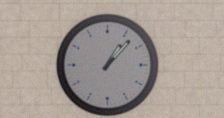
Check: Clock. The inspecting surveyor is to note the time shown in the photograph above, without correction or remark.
1:07
